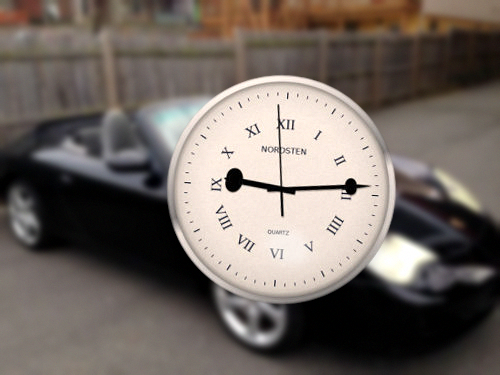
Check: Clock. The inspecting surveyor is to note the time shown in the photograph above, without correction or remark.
9:13:59
